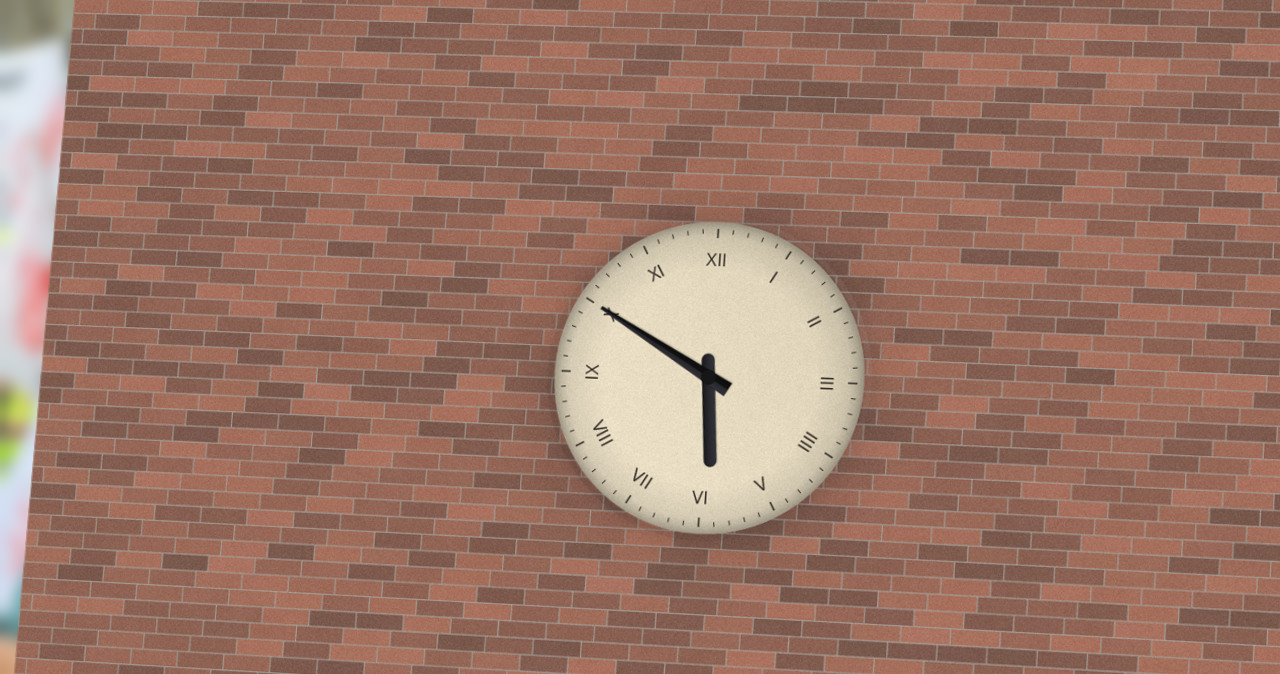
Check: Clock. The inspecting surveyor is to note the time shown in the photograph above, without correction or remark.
5:50
